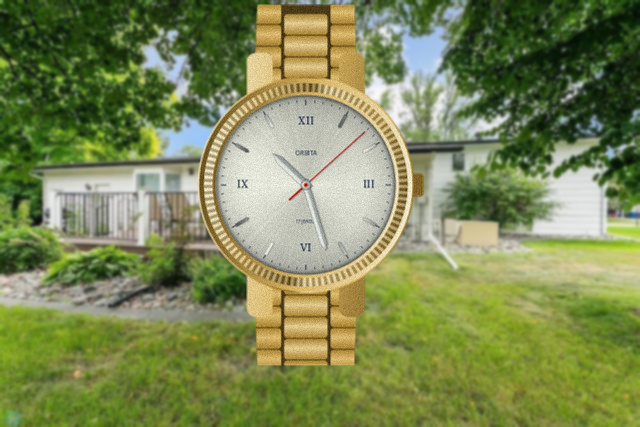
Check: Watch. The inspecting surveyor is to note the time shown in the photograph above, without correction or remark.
10:27:08
